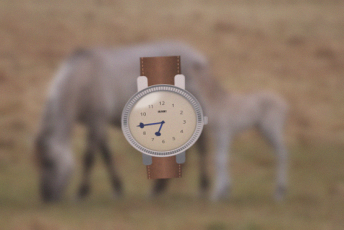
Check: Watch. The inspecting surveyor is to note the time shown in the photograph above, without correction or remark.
6:44
